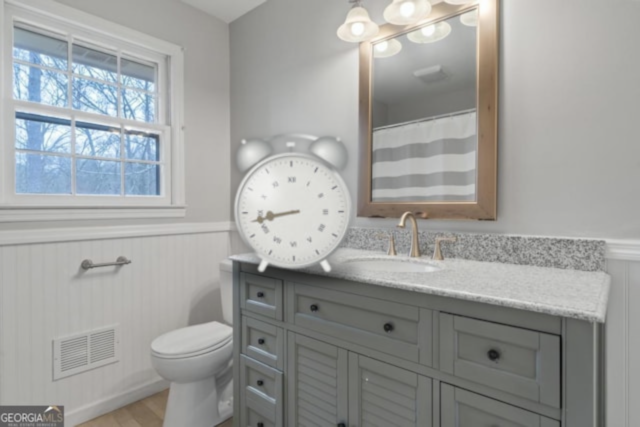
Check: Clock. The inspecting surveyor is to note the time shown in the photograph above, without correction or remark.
8:43
